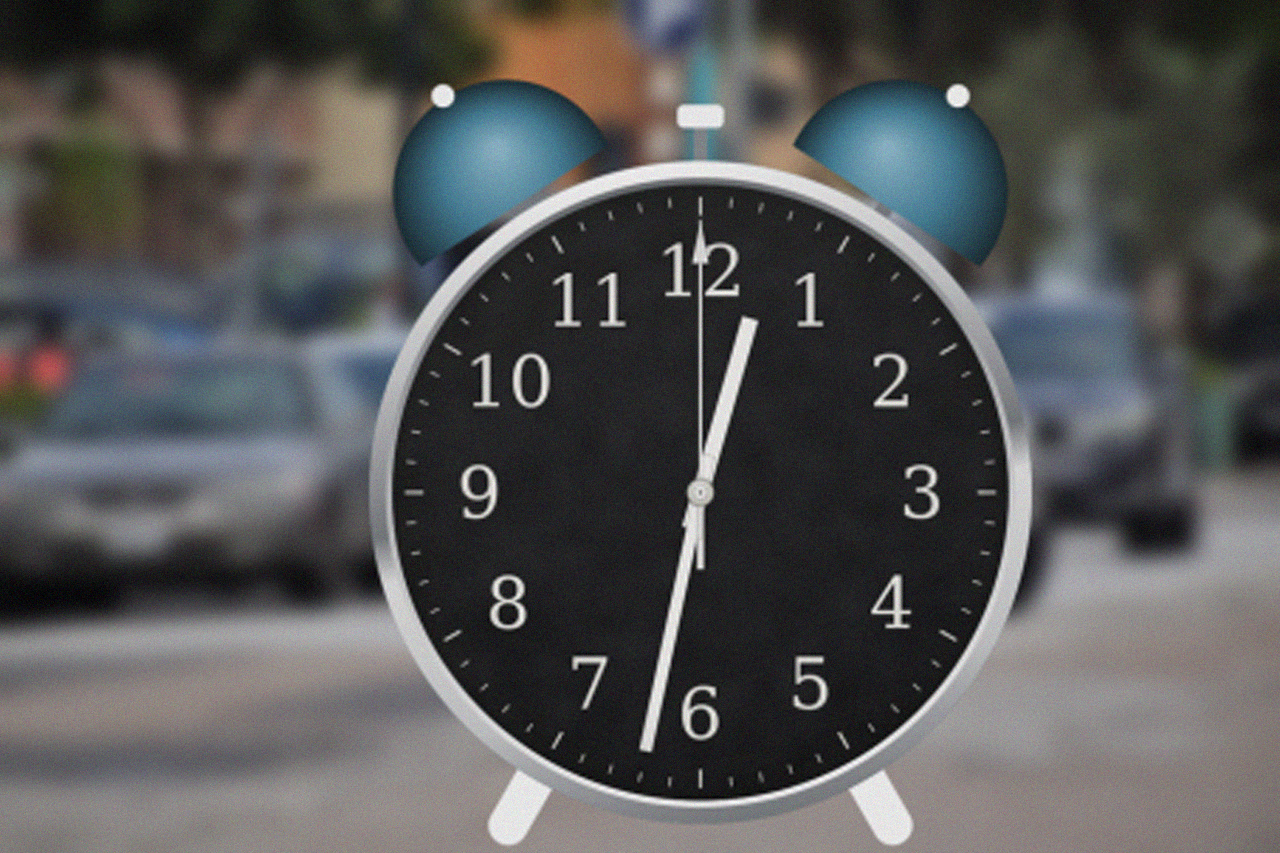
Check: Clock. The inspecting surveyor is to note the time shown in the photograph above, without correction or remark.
12:32:00
